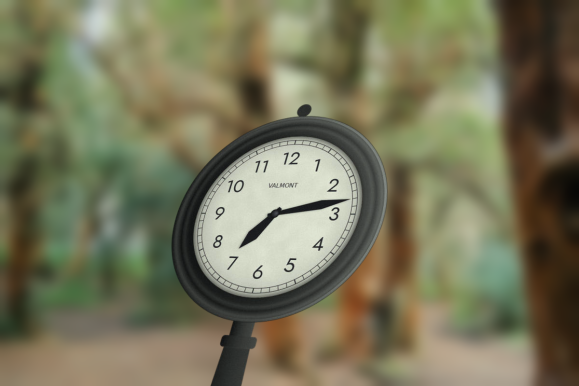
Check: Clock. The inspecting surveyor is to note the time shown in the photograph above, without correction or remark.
7:13
